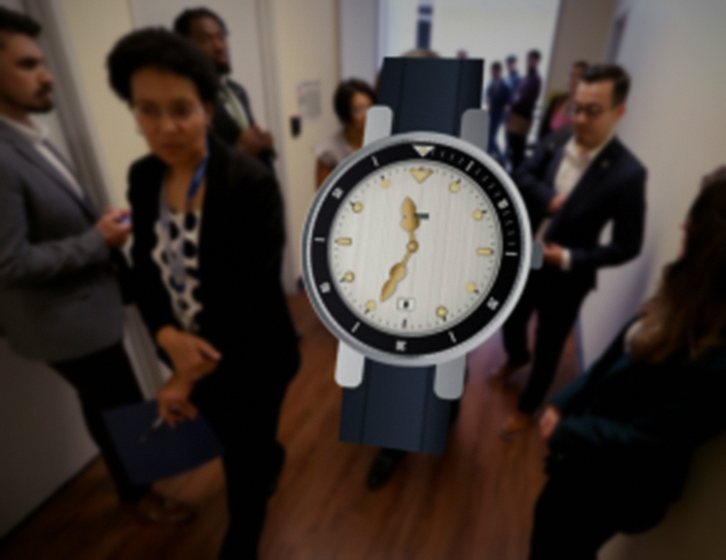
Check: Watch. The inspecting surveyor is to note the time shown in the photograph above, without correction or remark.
11:34
